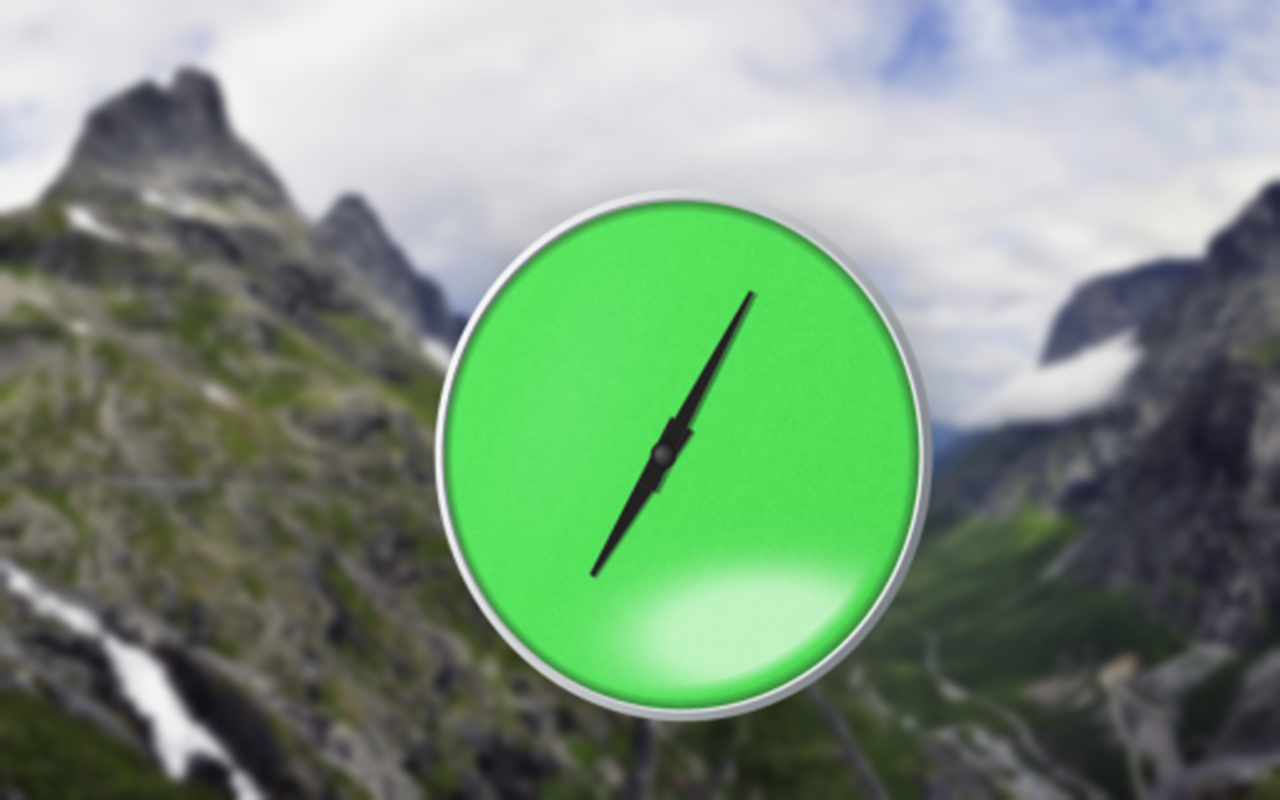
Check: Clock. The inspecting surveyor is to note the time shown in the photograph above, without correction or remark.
7:05
